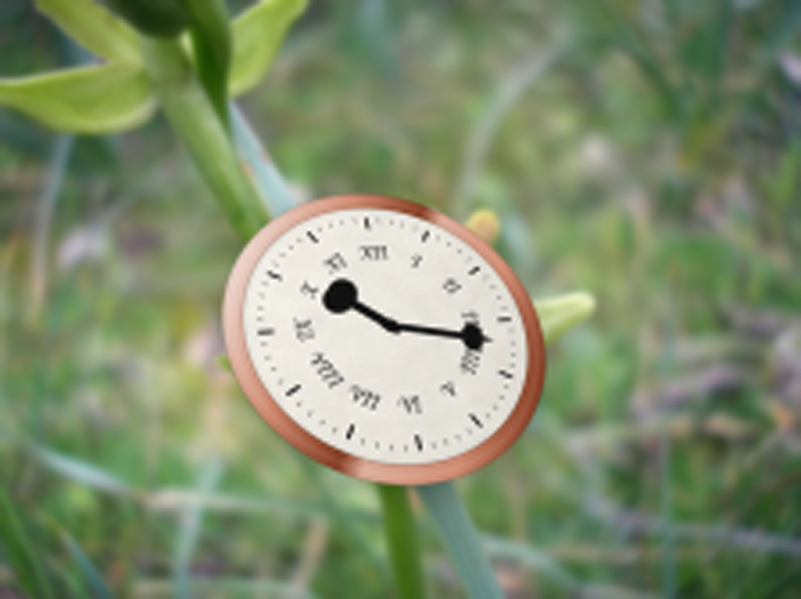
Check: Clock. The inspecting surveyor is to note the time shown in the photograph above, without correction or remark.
10:17
